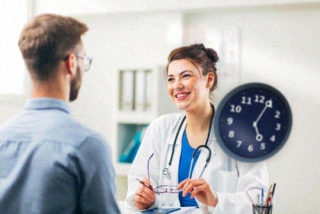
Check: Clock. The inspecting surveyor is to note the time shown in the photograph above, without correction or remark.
5:04
